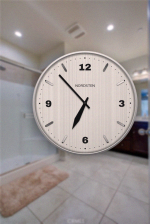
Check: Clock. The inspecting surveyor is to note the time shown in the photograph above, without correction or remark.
6:53
